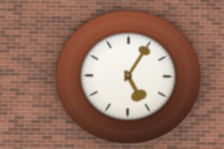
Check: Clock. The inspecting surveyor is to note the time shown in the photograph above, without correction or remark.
5:05
